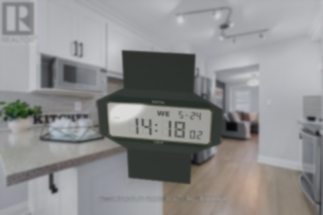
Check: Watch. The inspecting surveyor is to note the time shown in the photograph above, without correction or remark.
14:18
